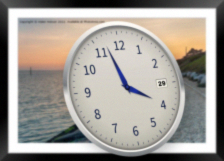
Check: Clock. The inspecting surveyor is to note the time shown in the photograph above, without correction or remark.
3:57
